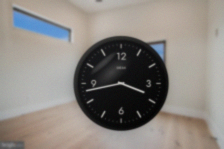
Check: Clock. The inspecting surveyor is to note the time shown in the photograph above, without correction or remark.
3:43
